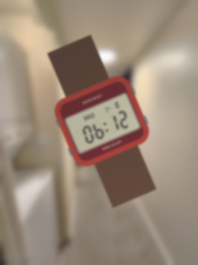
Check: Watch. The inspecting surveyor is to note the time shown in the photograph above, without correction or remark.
6:12
